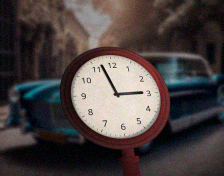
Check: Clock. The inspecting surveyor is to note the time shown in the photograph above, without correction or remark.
2:57
